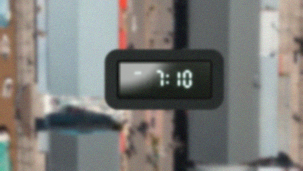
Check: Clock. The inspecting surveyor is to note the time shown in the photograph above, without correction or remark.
7:10
